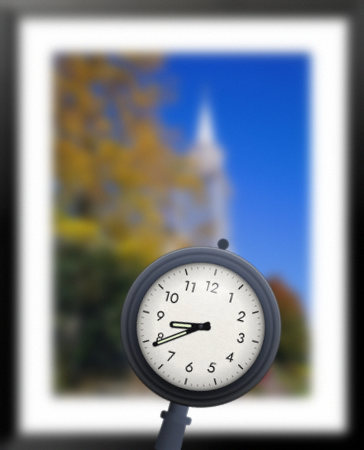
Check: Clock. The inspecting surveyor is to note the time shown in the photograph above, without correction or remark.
8:39
